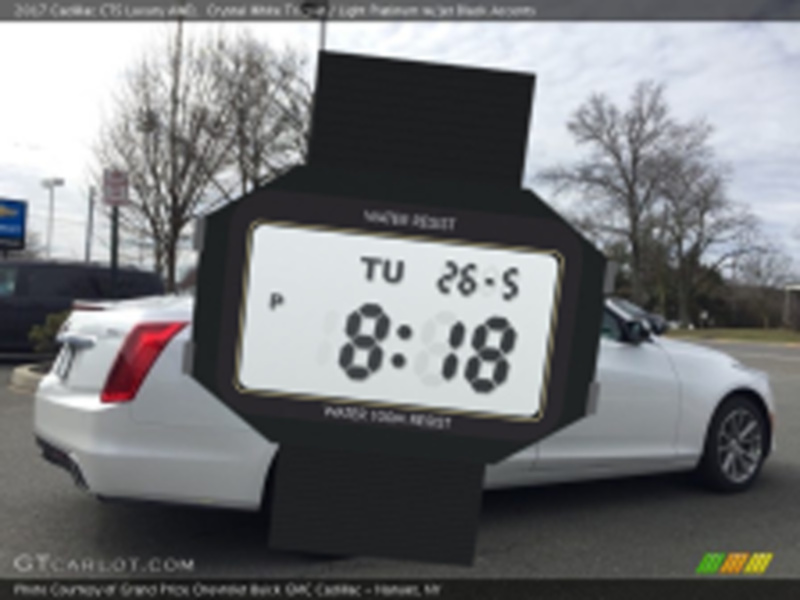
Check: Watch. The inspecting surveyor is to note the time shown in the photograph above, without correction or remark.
8:18
